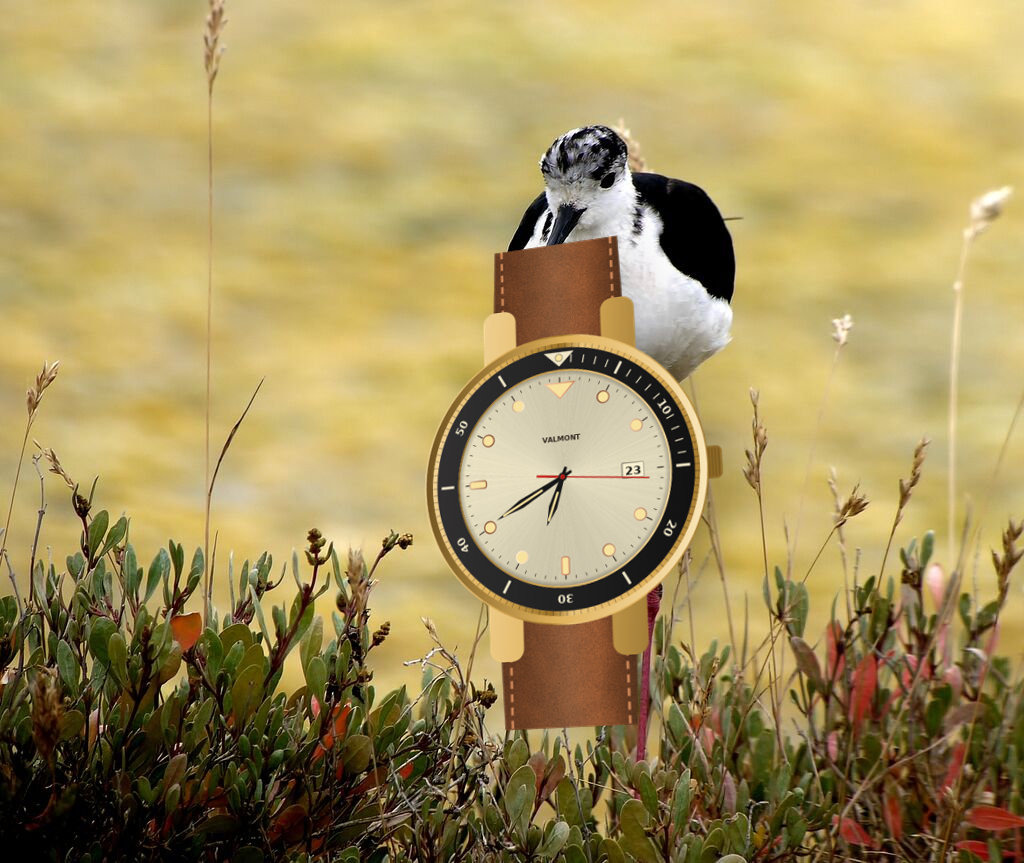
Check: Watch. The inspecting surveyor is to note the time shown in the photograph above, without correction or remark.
6:40:16
